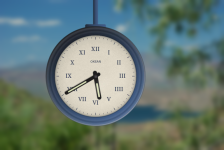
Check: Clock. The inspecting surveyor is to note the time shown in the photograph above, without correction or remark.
5:40
